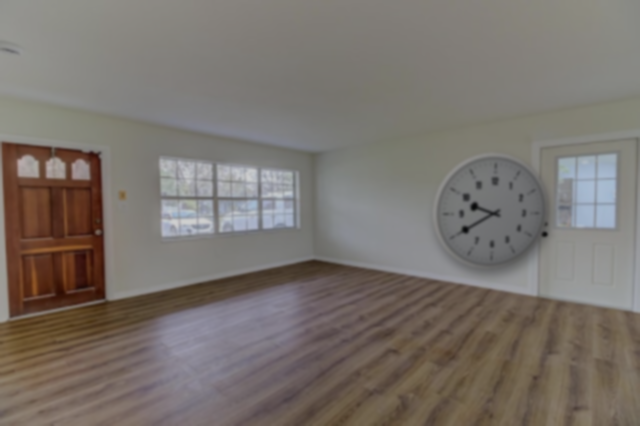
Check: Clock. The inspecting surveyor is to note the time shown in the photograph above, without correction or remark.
9:40
